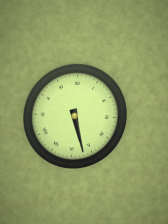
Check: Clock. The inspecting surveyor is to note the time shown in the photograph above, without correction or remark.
5:27
